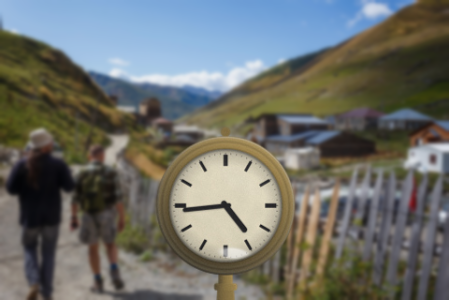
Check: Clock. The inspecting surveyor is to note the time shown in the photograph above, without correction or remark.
4:44
